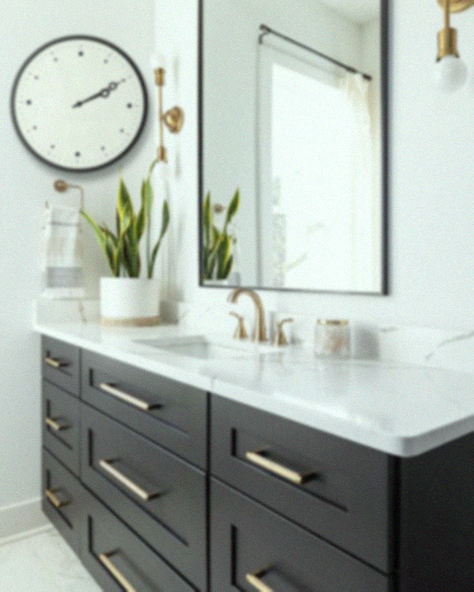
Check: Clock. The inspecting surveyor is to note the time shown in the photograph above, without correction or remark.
2:10
